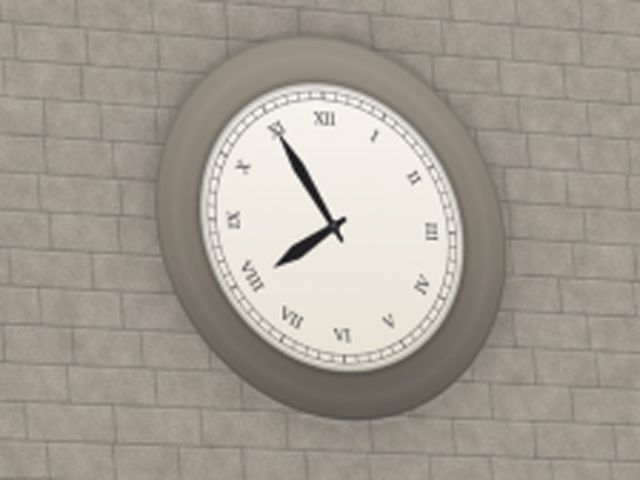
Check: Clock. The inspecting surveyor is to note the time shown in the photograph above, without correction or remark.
7:55
